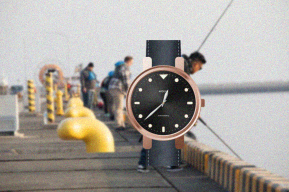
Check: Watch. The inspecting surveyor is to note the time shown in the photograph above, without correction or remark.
12:38
